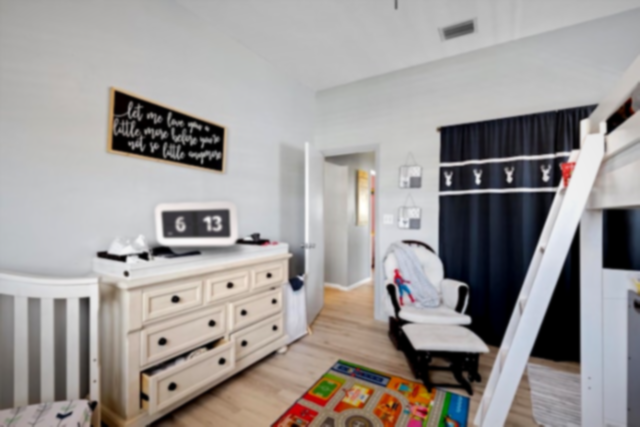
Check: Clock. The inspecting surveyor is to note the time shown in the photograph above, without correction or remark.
6:13
